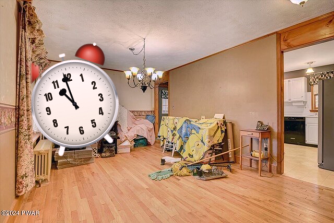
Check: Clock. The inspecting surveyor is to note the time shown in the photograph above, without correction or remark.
10:59
